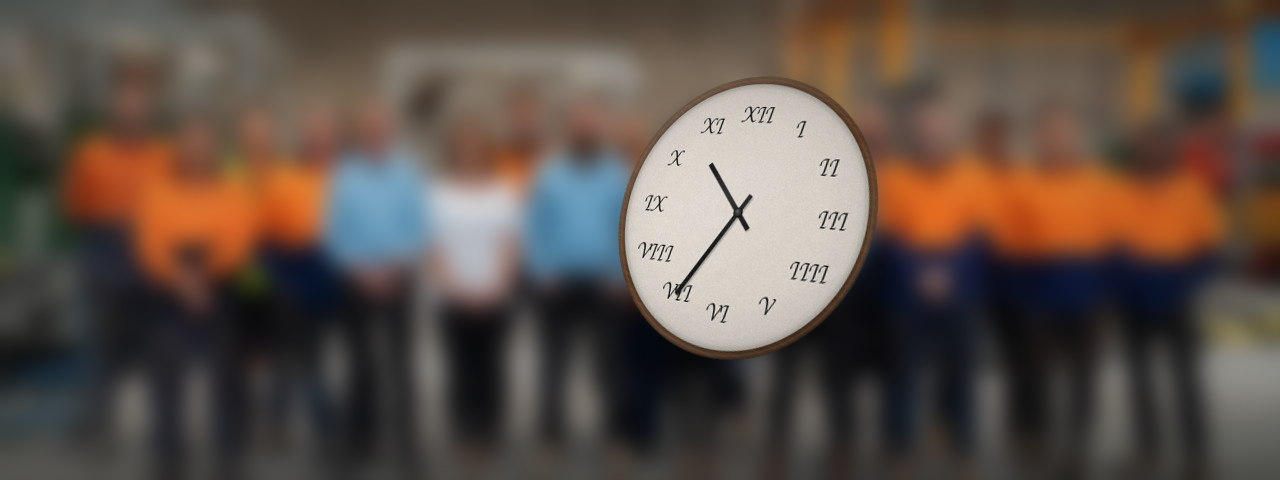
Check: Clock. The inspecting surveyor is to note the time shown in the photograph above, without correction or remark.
10:35
